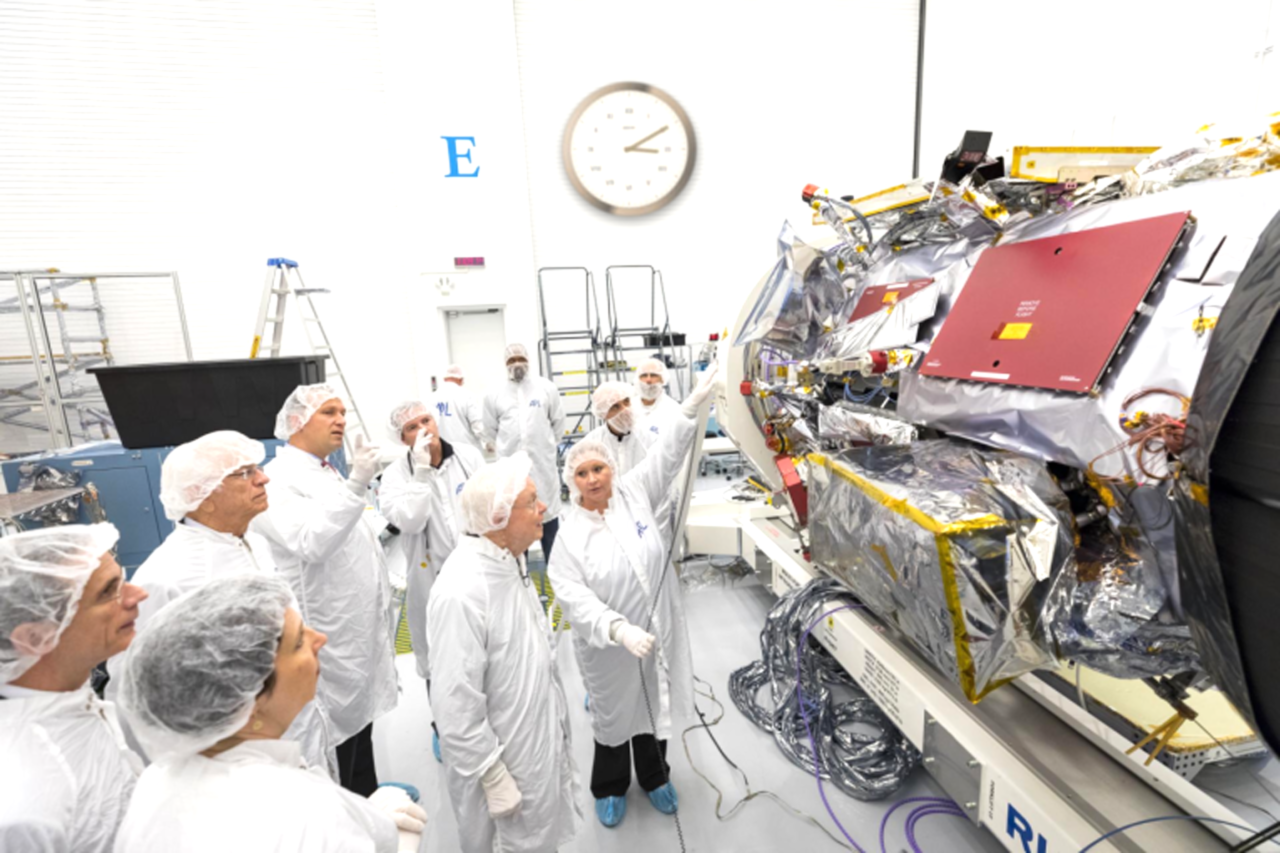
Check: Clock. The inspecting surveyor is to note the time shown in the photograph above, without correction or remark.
3:10
